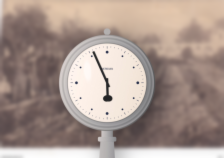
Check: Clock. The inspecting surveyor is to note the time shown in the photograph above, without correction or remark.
5:56
